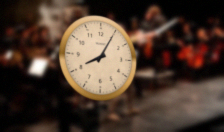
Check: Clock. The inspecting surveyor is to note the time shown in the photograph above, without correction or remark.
8:05
